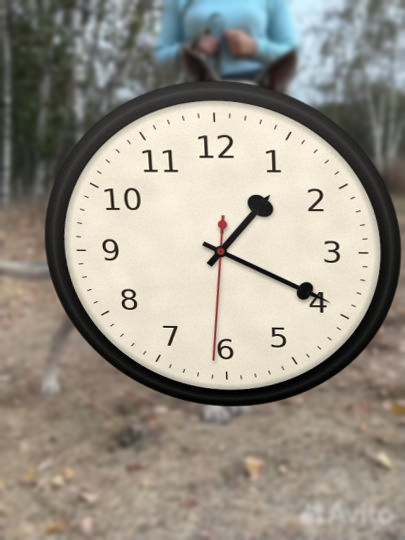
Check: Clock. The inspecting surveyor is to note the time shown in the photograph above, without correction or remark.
1:19:31
